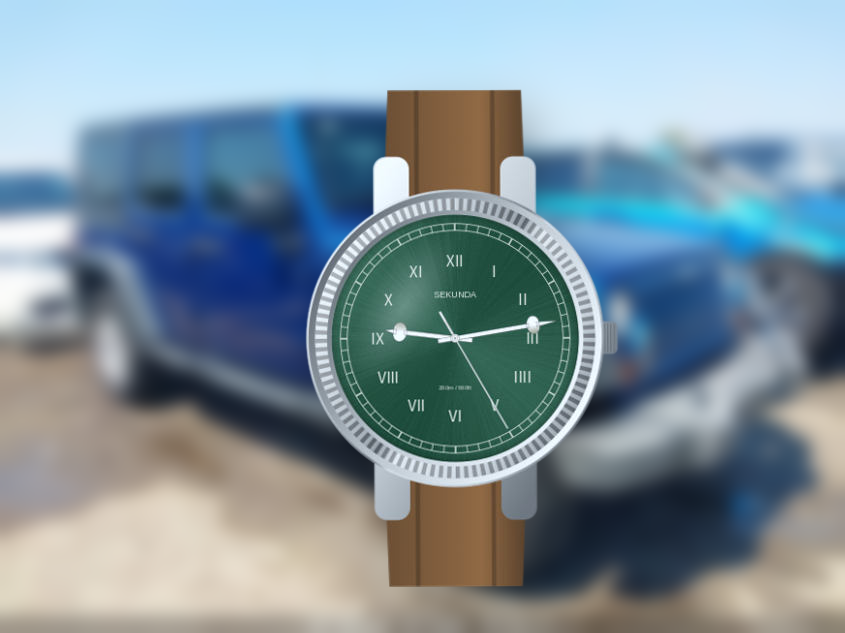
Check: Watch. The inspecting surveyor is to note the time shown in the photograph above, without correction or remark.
9:13:25
